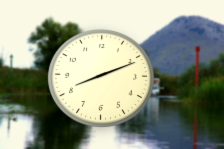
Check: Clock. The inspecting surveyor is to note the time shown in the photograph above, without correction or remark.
8:11
